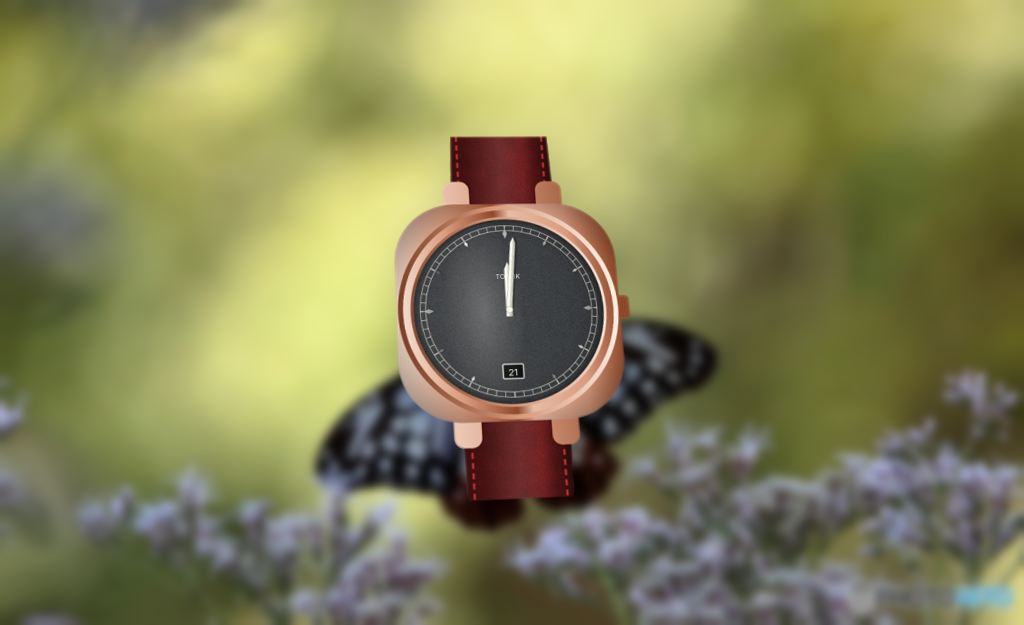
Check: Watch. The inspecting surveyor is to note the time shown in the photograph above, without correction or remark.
12:01
